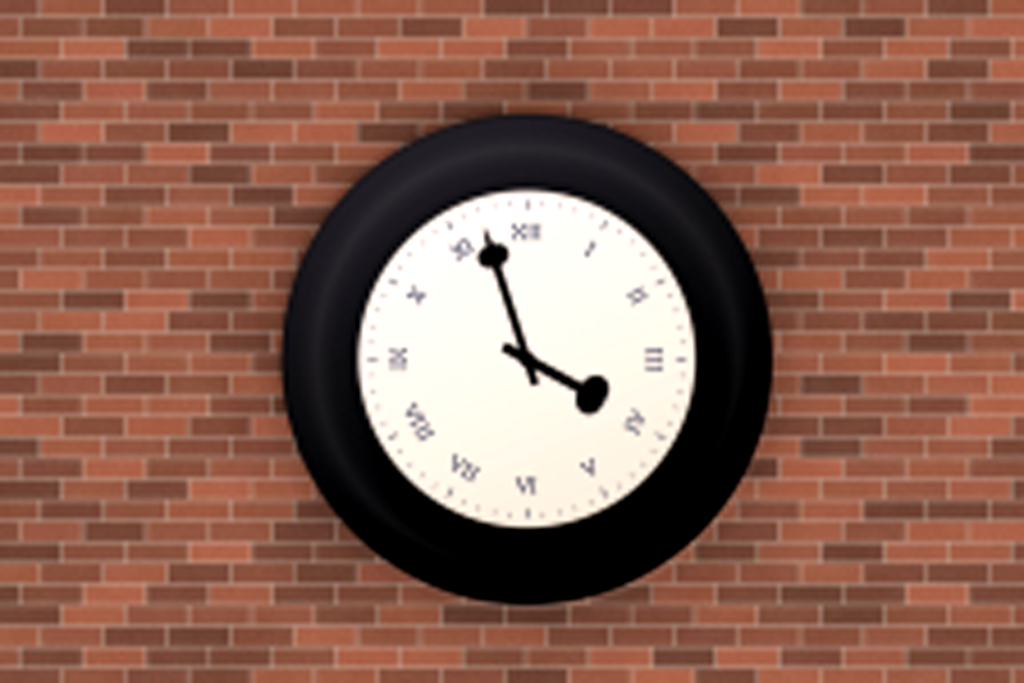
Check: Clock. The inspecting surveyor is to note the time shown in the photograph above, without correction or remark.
3:57
